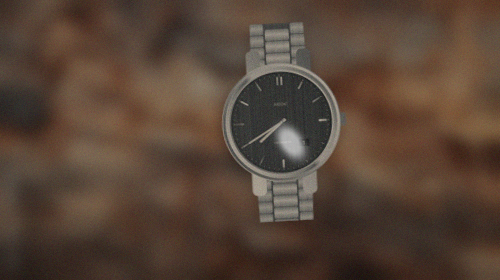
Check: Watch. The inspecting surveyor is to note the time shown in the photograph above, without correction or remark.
7:40
